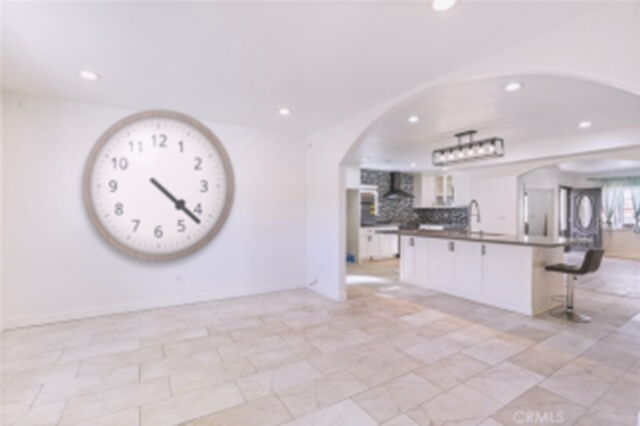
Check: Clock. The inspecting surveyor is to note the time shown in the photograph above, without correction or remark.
4:22
